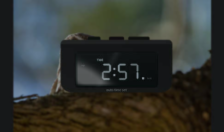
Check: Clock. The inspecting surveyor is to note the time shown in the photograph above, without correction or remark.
2:57
